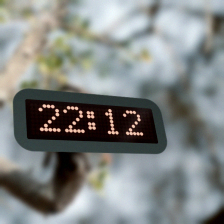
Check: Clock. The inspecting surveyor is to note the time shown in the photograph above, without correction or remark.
22:12
